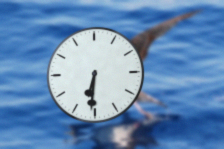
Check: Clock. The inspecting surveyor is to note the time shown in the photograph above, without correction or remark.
6:31
